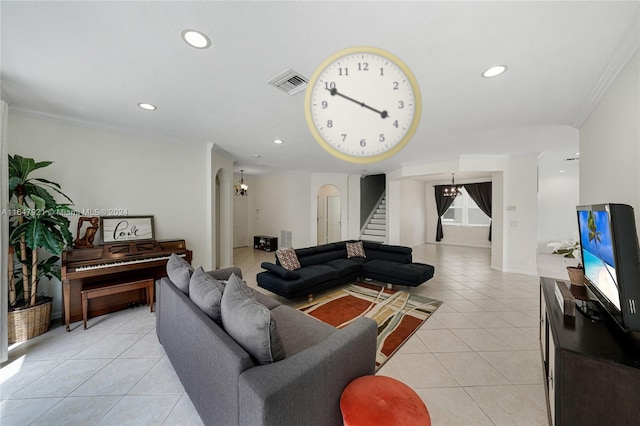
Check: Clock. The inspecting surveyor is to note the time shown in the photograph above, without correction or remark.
3:49
